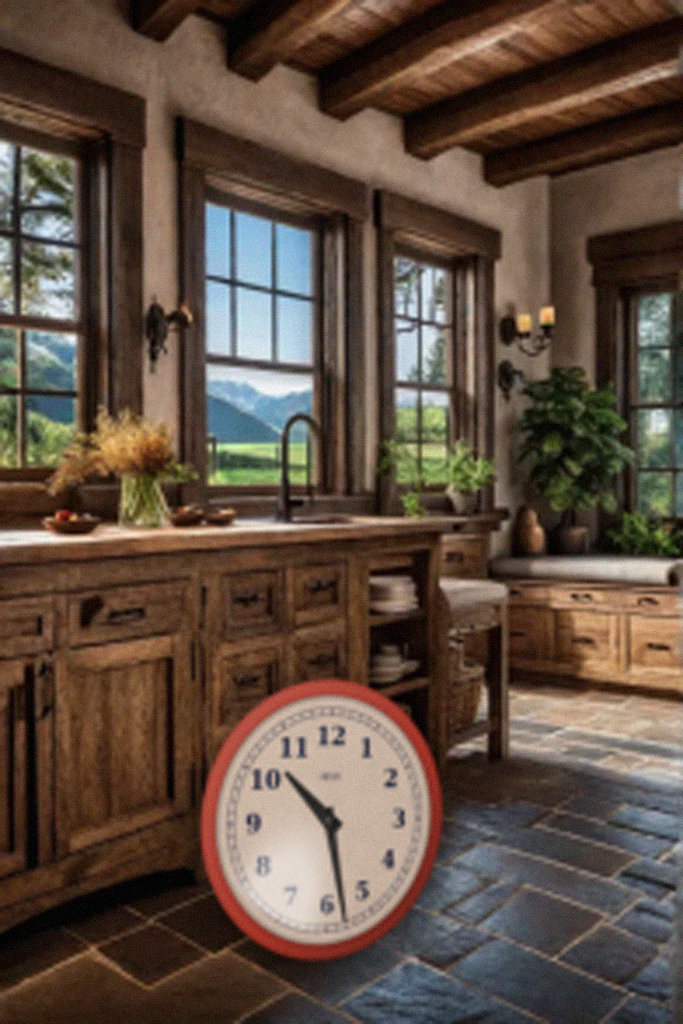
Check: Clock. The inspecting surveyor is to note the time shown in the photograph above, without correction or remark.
10:28
